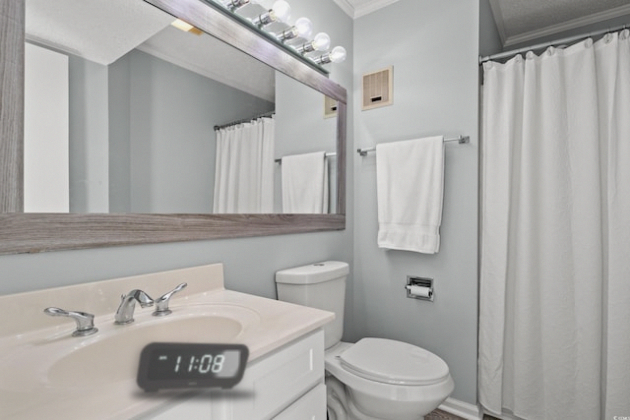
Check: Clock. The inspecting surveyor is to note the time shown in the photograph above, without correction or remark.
11:08
